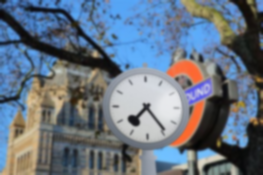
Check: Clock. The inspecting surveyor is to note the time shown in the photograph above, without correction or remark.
7:24
